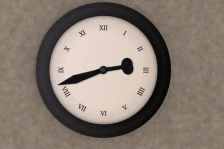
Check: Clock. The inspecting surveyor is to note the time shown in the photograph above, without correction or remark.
2:42
